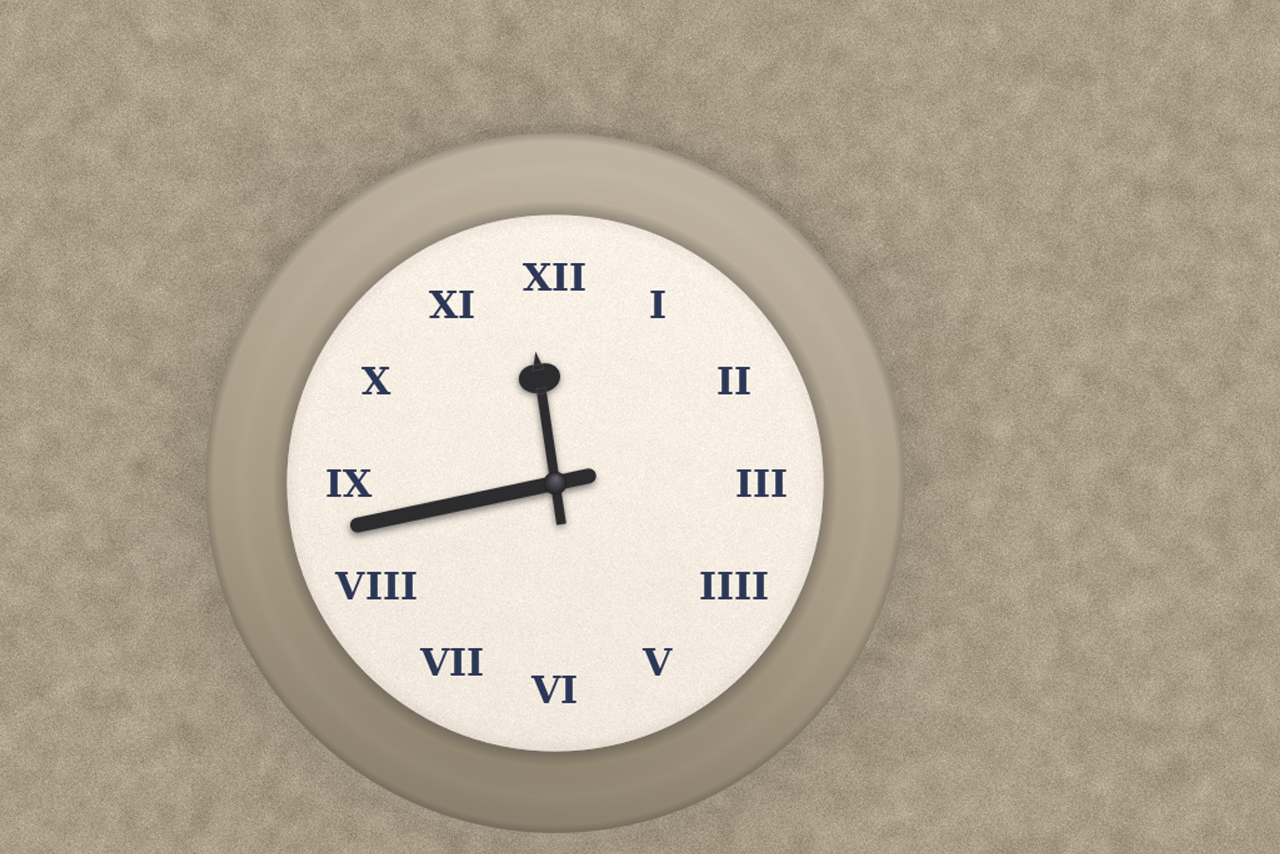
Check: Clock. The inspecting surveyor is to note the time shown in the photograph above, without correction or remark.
11:43
